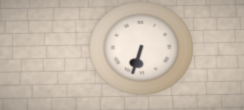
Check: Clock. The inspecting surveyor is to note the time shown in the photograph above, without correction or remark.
6:33
